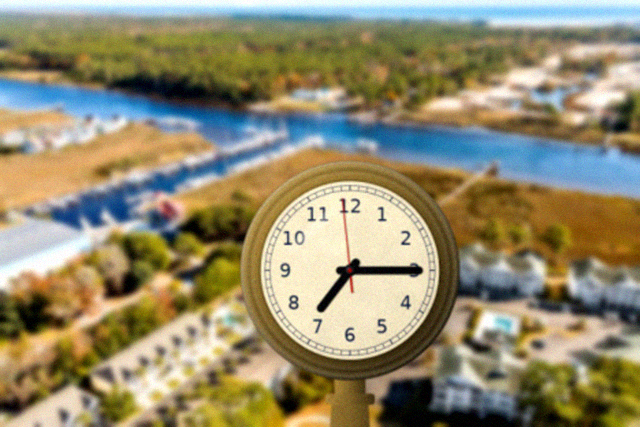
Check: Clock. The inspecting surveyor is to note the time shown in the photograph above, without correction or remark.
7:14:59
